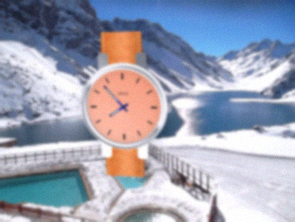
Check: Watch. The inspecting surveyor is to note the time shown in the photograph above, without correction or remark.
7:53
